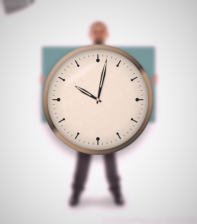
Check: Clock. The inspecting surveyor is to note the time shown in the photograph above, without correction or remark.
10:02
